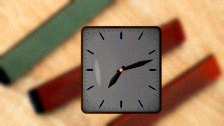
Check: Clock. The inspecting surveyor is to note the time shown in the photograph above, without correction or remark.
7:12
